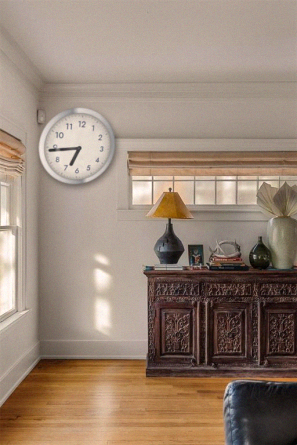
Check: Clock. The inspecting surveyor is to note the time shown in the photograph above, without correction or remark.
6:44
